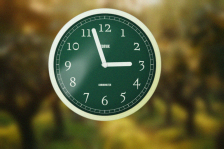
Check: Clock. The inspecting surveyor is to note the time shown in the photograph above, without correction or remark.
2:57
